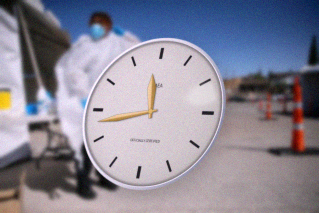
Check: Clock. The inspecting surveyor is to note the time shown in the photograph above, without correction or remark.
11:43
